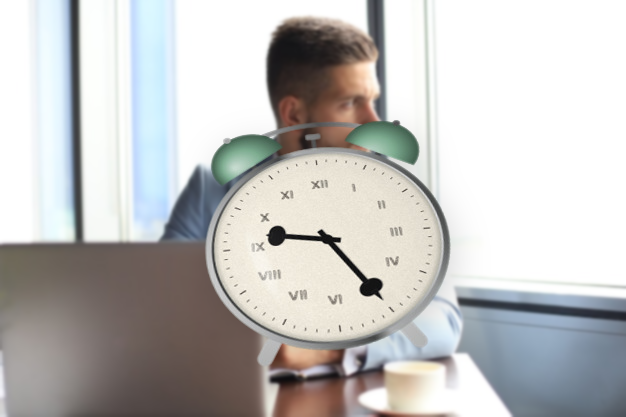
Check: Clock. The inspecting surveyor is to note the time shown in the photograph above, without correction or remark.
9:25
